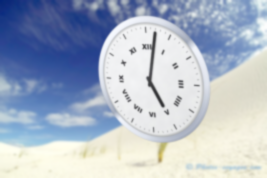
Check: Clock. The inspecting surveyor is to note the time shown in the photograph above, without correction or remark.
5:02
